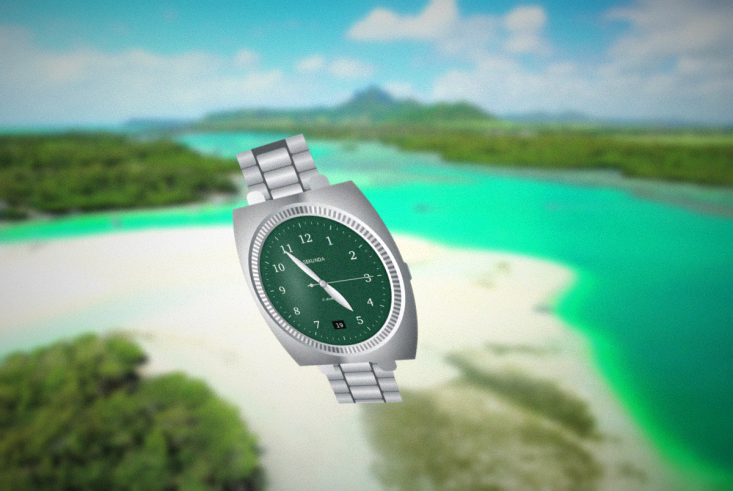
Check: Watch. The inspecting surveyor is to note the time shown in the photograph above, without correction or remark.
4:54:15
